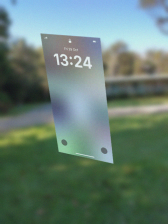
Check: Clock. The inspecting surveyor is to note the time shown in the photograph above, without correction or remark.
13:24
